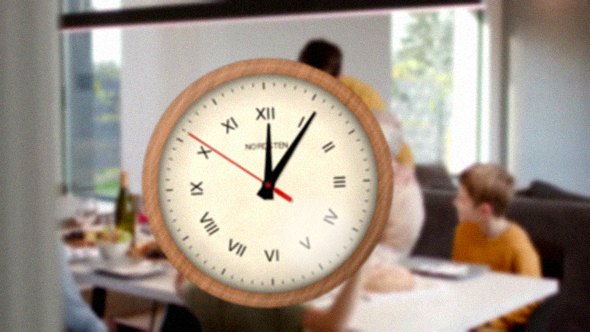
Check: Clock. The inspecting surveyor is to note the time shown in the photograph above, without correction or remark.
12:05:51
